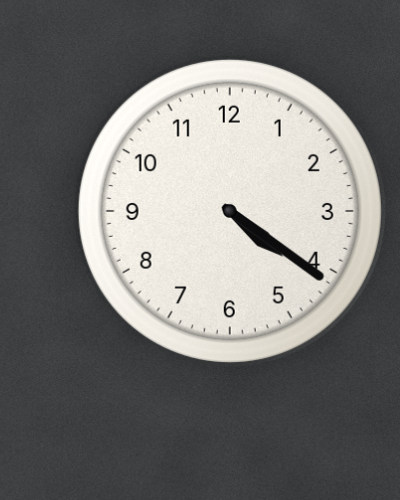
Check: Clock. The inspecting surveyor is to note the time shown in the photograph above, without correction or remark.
4:21
